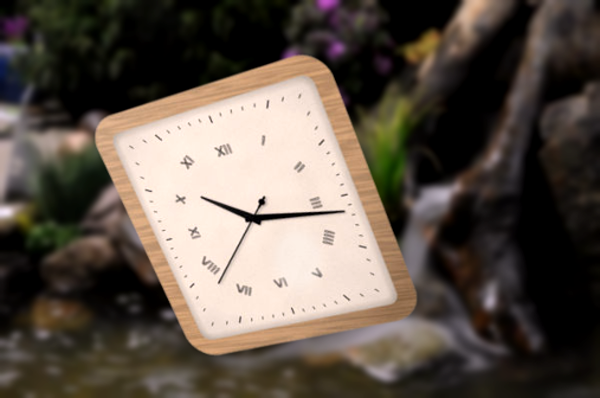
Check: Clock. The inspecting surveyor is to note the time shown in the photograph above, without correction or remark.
10:16:38
